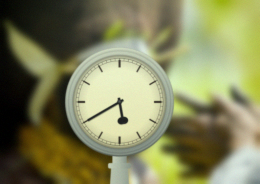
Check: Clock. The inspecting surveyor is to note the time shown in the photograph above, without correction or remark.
5:40
